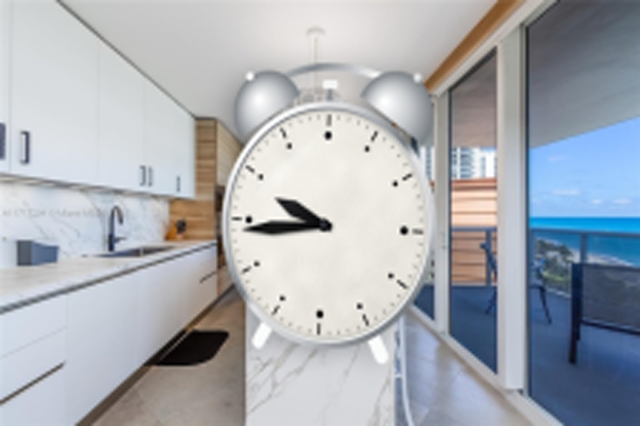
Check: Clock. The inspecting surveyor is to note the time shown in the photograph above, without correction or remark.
9:44
